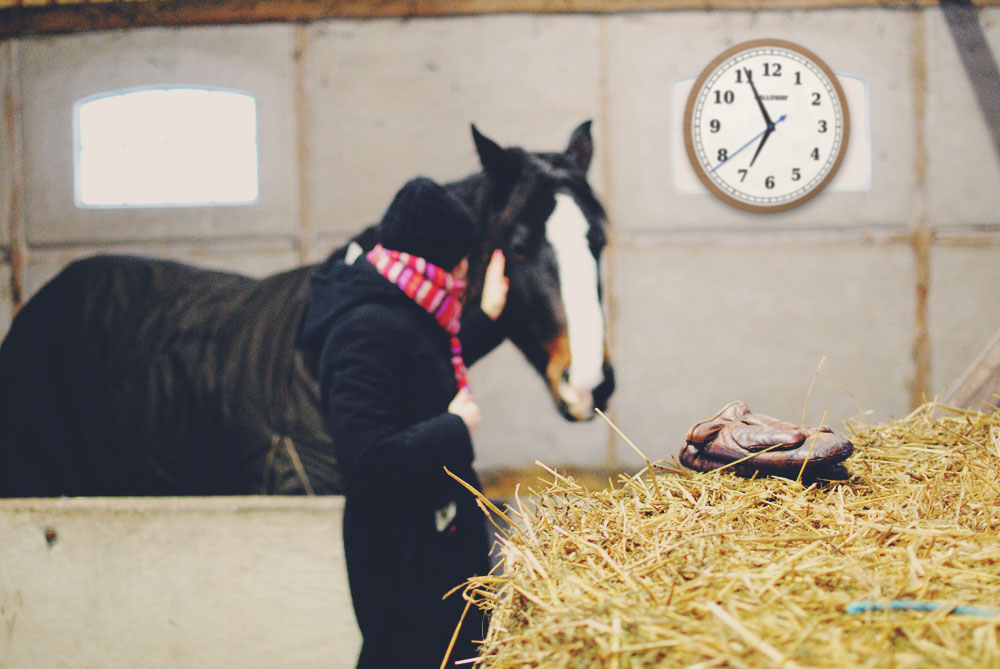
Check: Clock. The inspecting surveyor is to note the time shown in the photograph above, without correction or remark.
6:55:39
